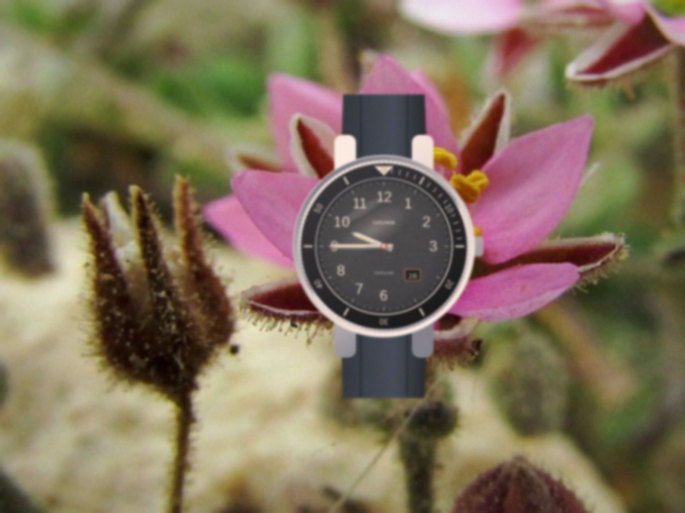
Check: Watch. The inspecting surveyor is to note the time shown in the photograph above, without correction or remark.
9:45
